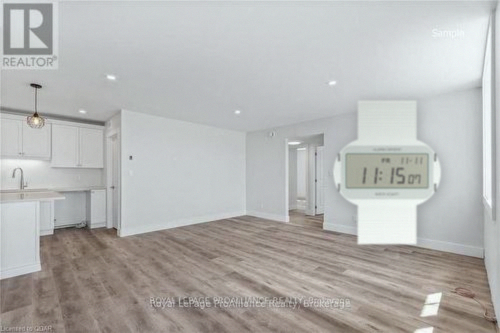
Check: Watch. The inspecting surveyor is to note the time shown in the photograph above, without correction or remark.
11:15
